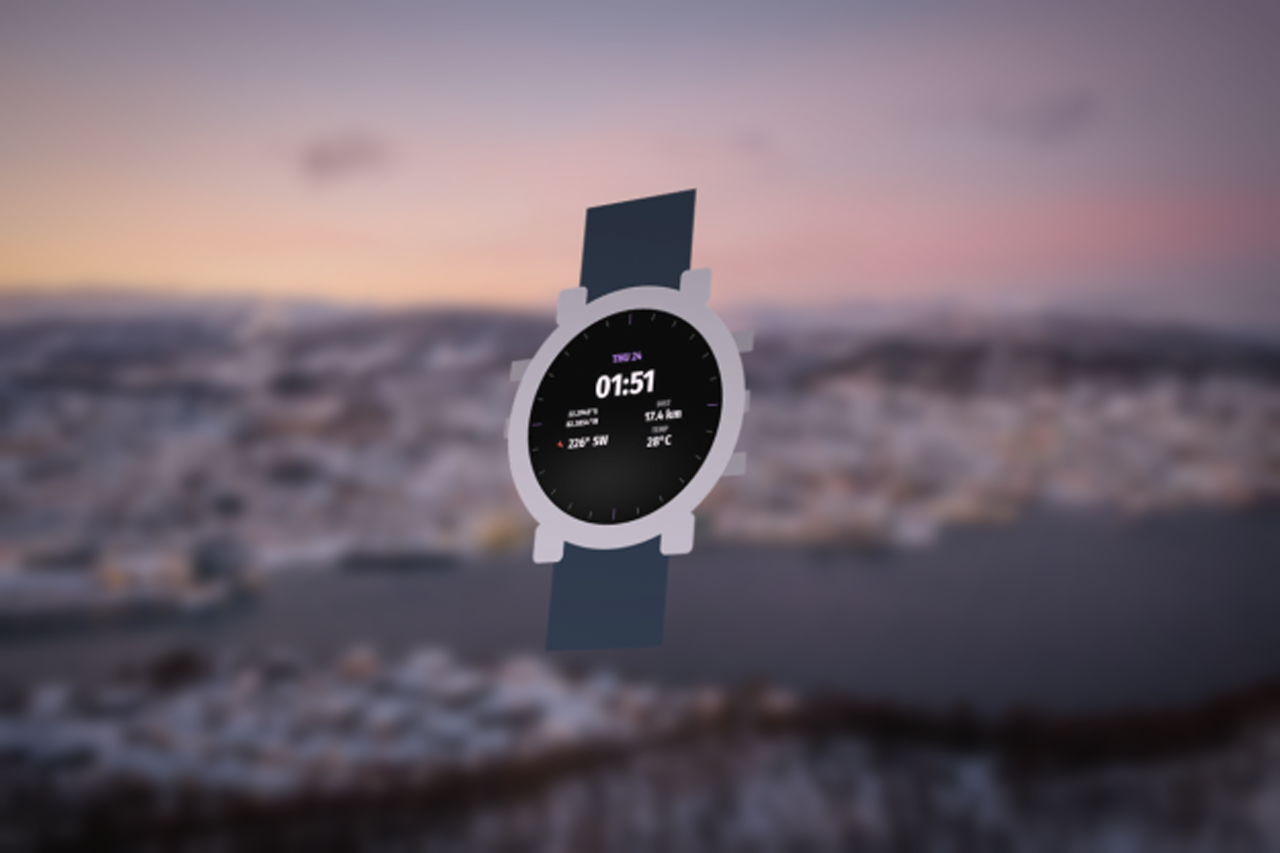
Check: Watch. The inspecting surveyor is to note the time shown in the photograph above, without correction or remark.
1:51
